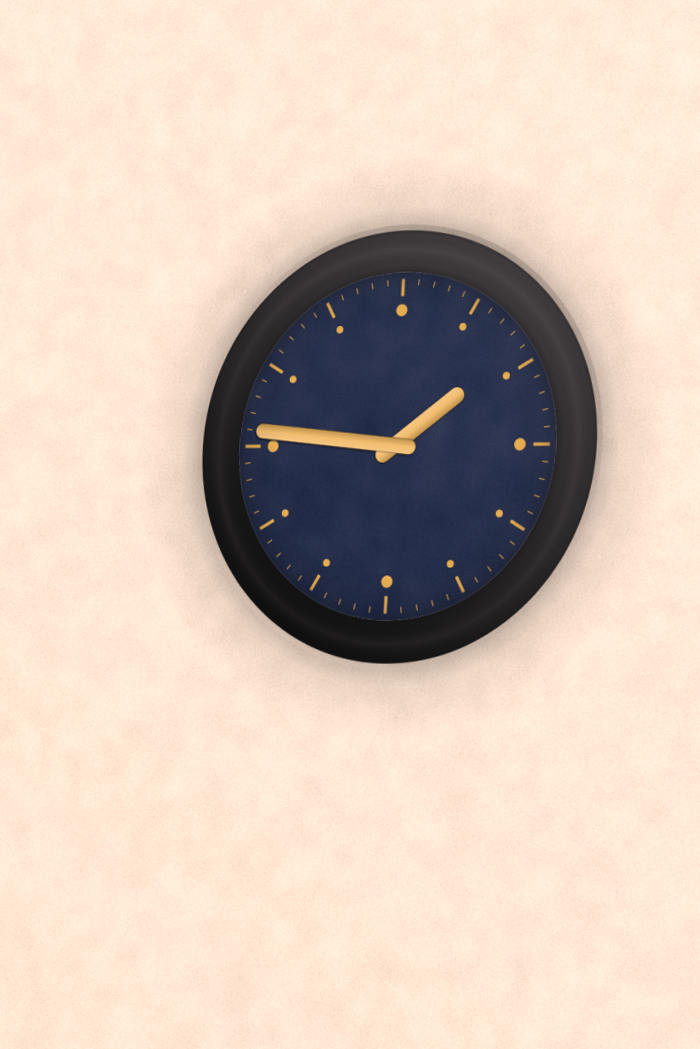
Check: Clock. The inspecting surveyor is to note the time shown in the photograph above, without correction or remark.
1:46
